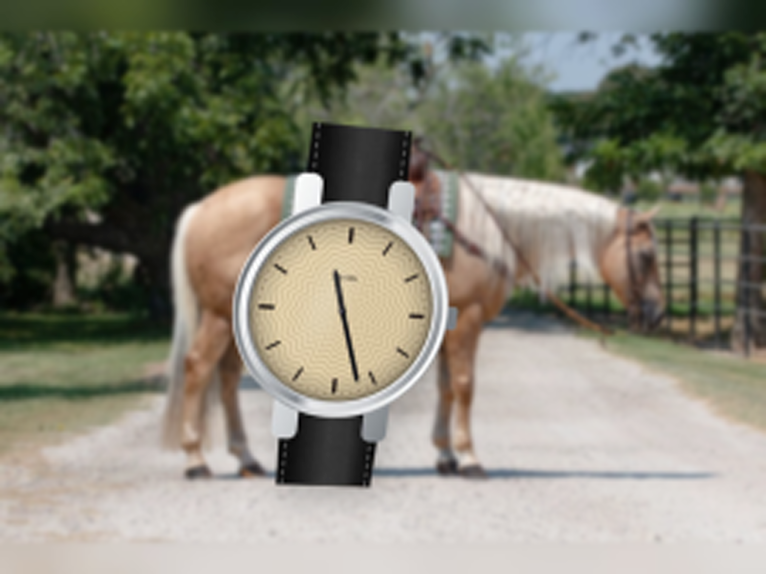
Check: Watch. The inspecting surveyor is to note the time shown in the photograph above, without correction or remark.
11:27
